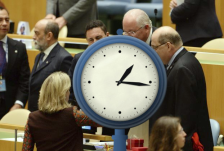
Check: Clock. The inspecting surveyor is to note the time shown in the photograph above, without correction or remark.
1:16
